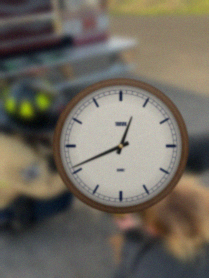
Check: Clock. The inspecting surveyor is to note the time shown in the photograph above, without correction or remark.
12:41
